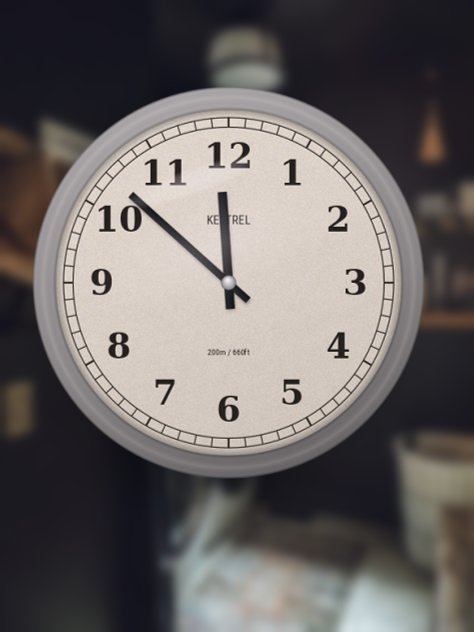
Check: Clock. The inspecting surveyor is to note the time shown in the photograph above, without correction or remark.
11:52
